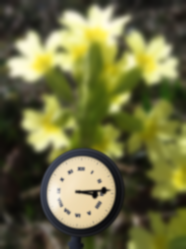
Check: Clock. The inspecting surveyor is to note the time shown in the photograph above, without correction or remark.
3:14
